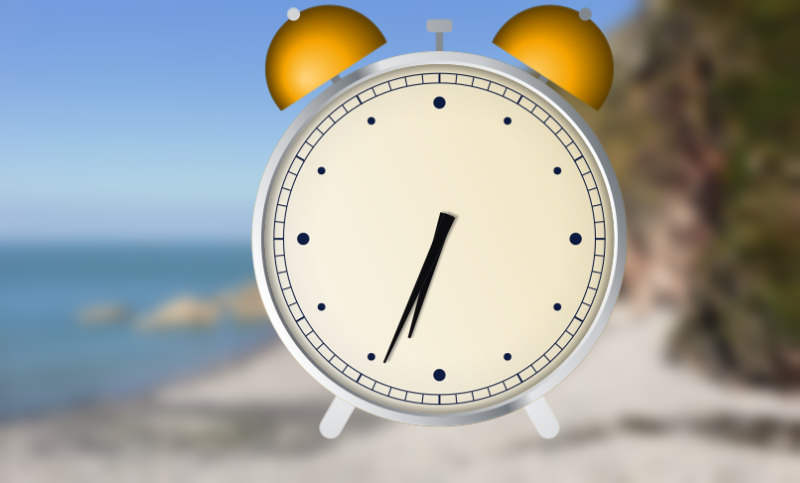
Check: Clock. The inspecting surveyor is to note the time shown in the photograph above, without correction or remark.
6:34
